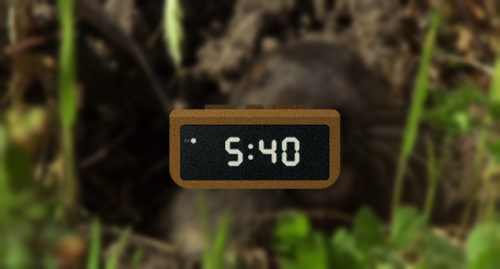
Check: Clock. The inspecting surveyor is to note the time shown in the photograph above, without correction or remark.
5:40
